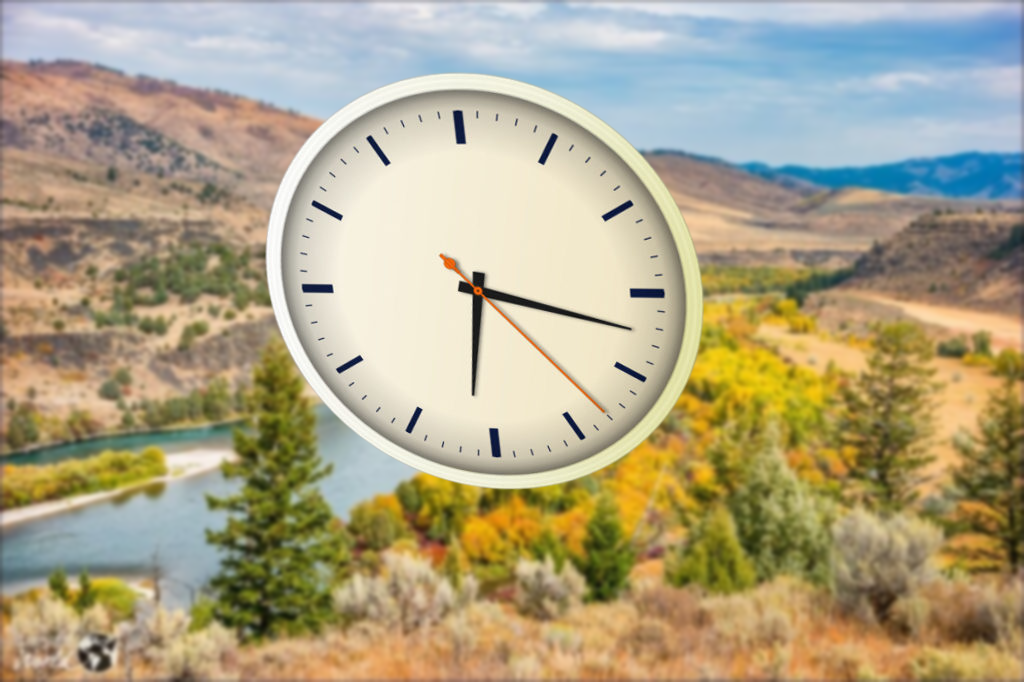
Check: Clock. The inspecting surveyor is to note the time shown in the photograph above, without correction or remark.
6:17:23
